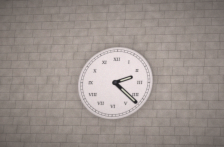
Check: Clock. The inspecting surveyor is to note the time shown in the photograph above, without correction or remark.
2:22
